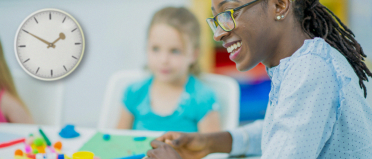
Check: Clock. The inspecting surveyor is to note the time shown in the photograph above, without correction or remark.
1:50
